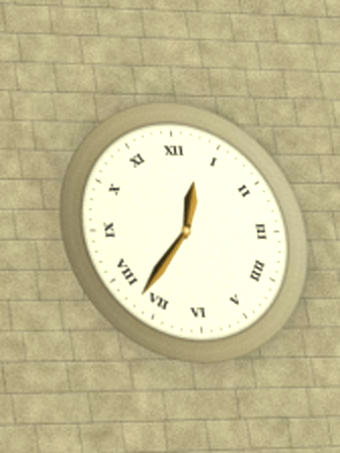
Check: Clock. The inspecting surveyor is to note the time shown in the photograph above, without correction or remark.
12:37
